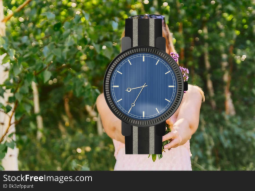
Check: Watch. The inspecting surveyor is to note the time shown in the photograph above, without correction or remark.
8:35
